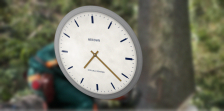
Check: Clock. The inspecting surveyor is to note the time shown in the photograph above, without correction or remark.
7:22
